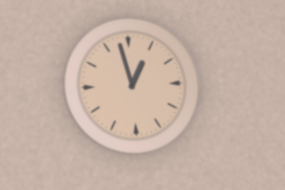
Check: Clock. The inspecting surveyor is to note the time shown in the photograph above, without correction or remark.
12:58
